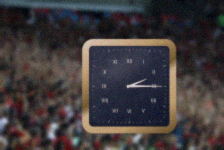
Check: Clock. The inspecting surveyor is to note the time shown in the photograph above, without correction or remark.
2:15
